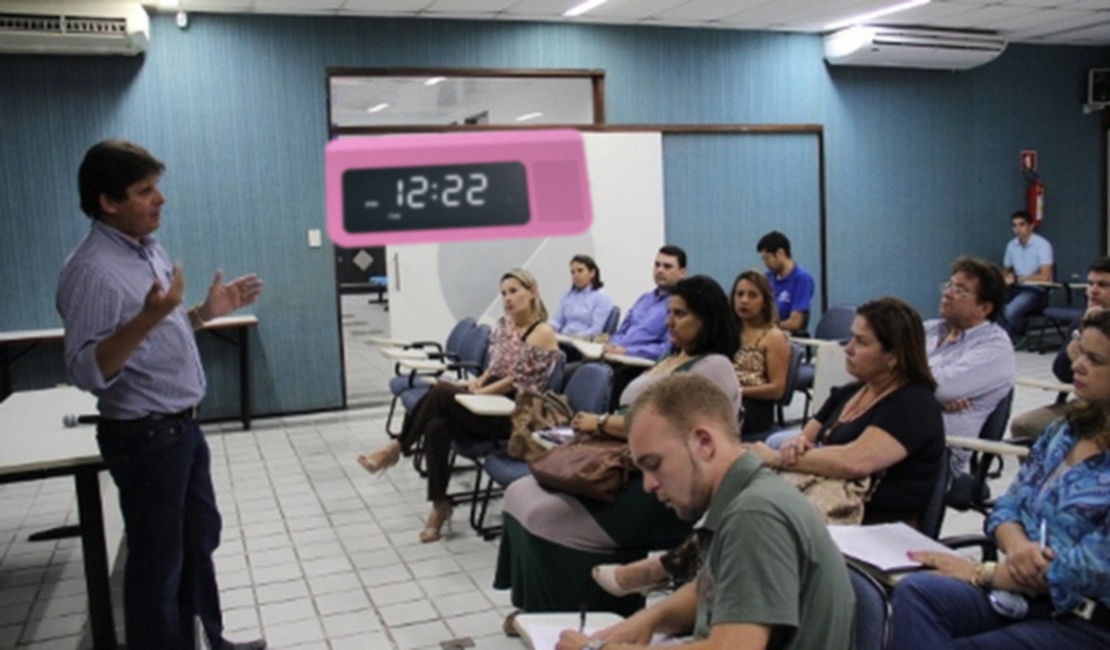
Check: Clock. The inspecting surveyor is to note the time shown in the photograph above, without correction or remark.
12:22
